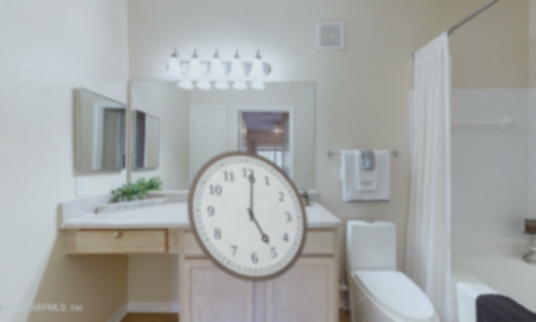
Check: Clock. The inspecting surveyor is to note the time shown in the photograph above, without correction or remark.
5:01
